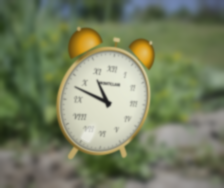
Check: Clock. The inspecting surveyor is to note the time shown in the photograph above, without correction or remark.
10:48
